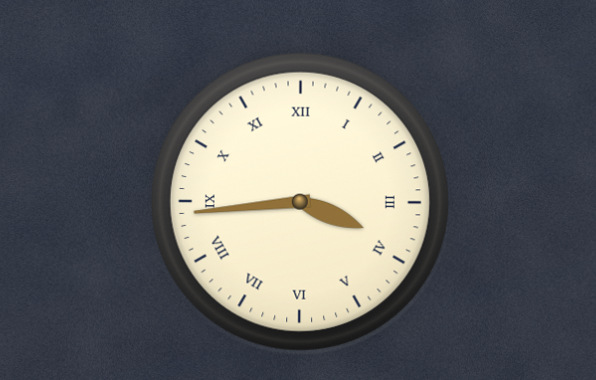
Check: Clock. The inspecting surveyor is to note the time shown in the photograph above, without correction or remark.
3:44
